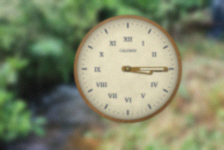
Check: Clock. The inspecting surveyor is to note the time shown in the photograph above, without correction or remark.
3:15
